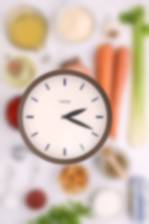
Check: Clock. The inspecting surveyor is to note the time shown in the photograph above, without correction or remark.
2:19
